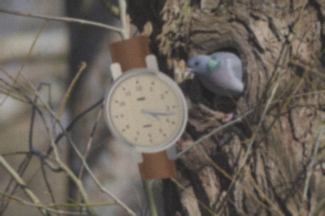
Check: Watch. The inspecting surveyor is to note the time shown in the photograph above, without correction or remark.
4:17
